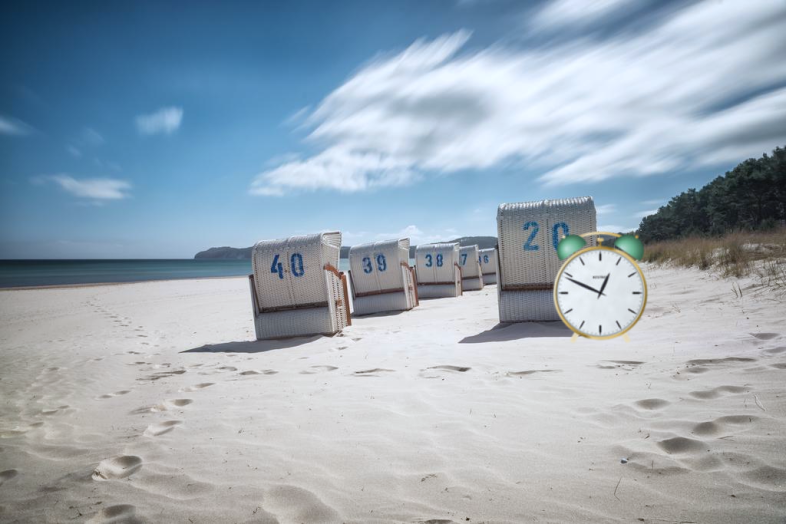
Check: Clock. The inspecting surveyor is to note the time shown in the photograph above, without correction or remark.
12:49
